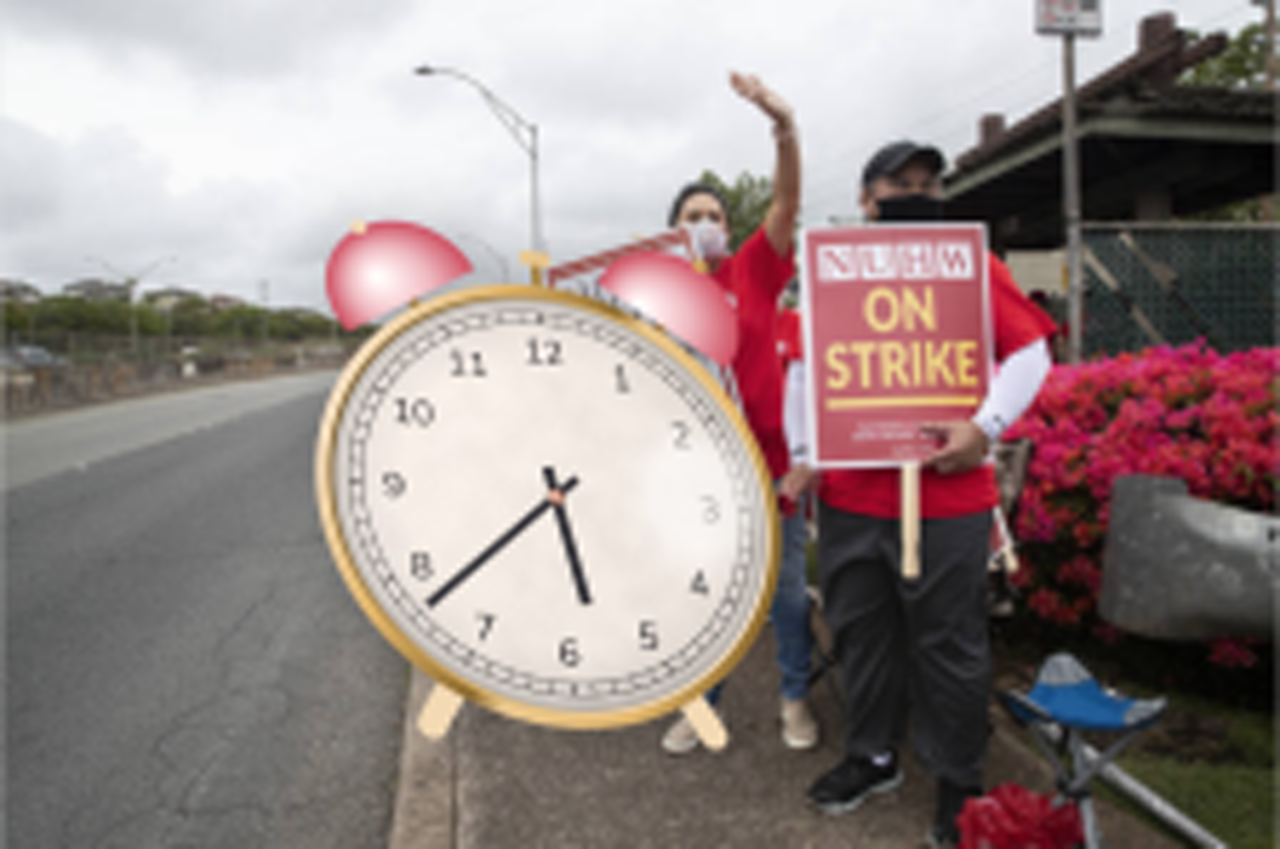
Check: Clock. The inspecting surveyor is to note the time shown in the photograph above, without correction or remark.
5:38
